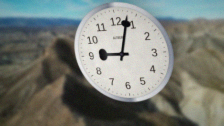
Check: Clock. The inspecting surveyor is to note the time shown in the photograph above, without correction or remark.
9:03
